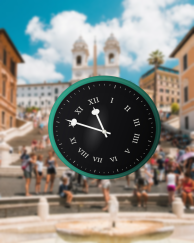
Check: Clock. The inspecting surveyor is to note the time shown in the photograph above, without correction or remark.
11:51
